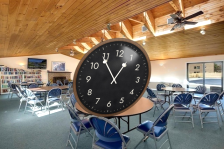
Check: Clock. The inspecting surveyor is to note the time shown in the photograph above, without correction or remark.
12:54
